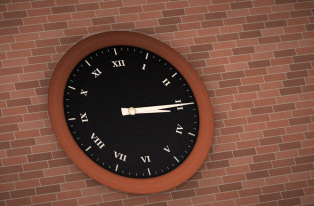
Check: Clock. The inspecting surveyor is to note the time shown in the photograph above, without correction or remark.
3:15
